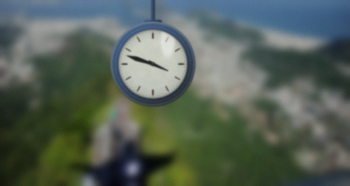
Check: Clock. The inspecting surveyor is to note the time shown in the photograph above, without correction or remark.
3:48
